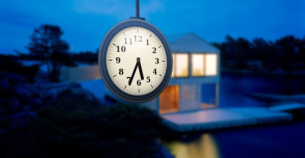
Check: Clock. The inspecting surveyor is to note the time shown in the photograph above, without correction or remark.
5:34
